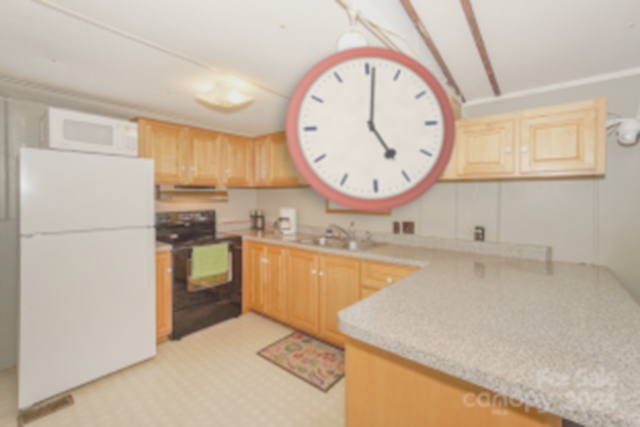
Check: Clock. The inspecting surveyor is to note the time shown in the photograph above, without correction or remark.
5:01
